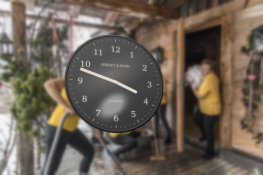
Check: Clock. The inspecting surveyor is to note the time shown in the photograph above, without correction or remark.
3:48
